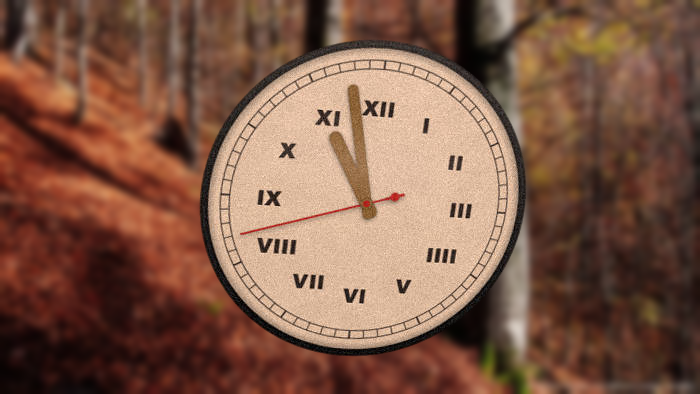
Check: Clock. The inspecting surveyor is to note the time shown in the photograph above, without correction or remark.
10:57:42
